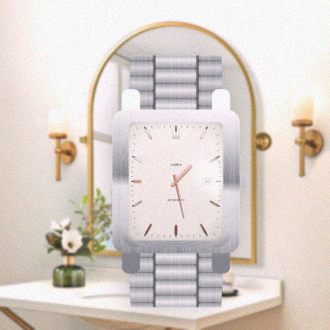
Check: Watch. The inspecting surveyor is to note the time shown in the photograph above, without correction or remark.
1:28
